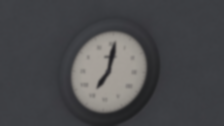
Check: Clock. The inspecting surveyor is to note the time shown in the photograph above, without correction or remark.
7:01
